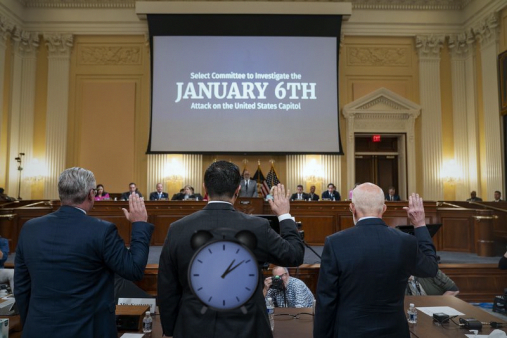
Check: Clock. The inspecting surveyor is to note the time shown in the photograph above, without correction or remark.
1:09
